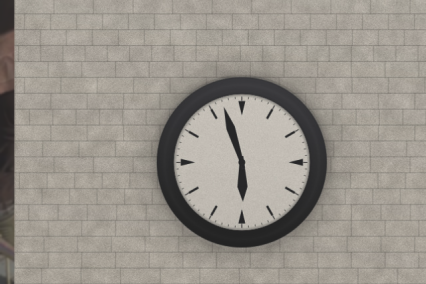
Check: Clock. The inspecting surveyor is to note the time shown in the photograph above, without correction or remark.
5:57
